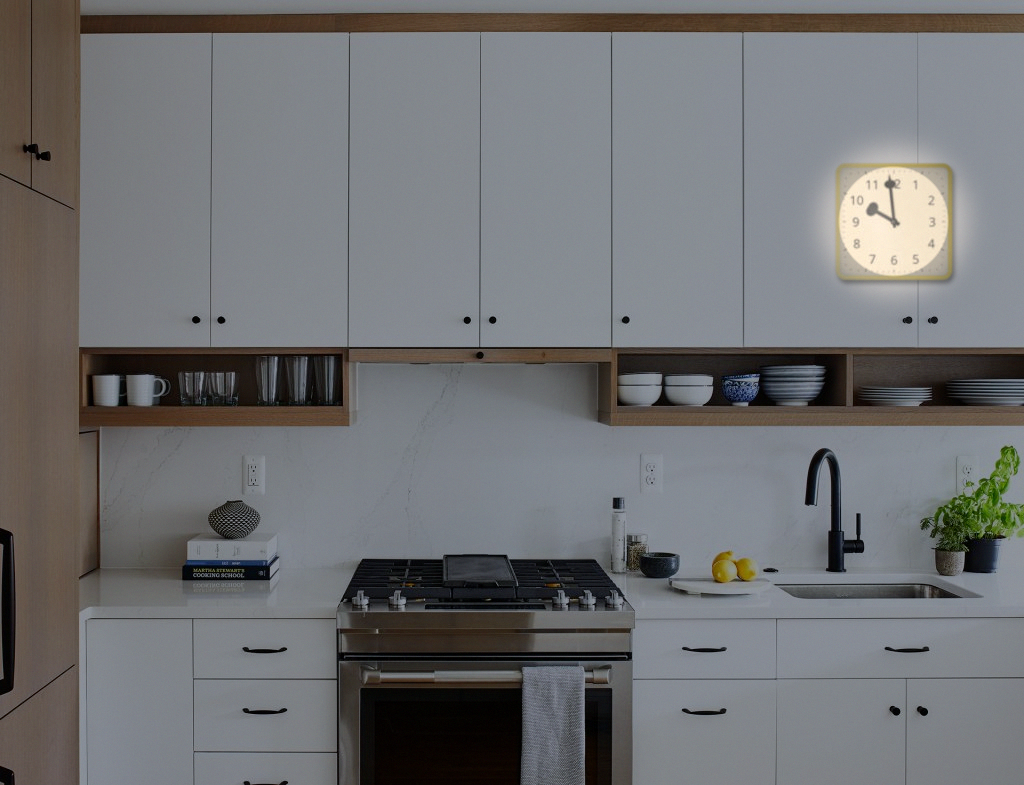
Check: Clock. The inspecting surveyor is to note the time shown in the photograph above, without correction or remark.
9:59
